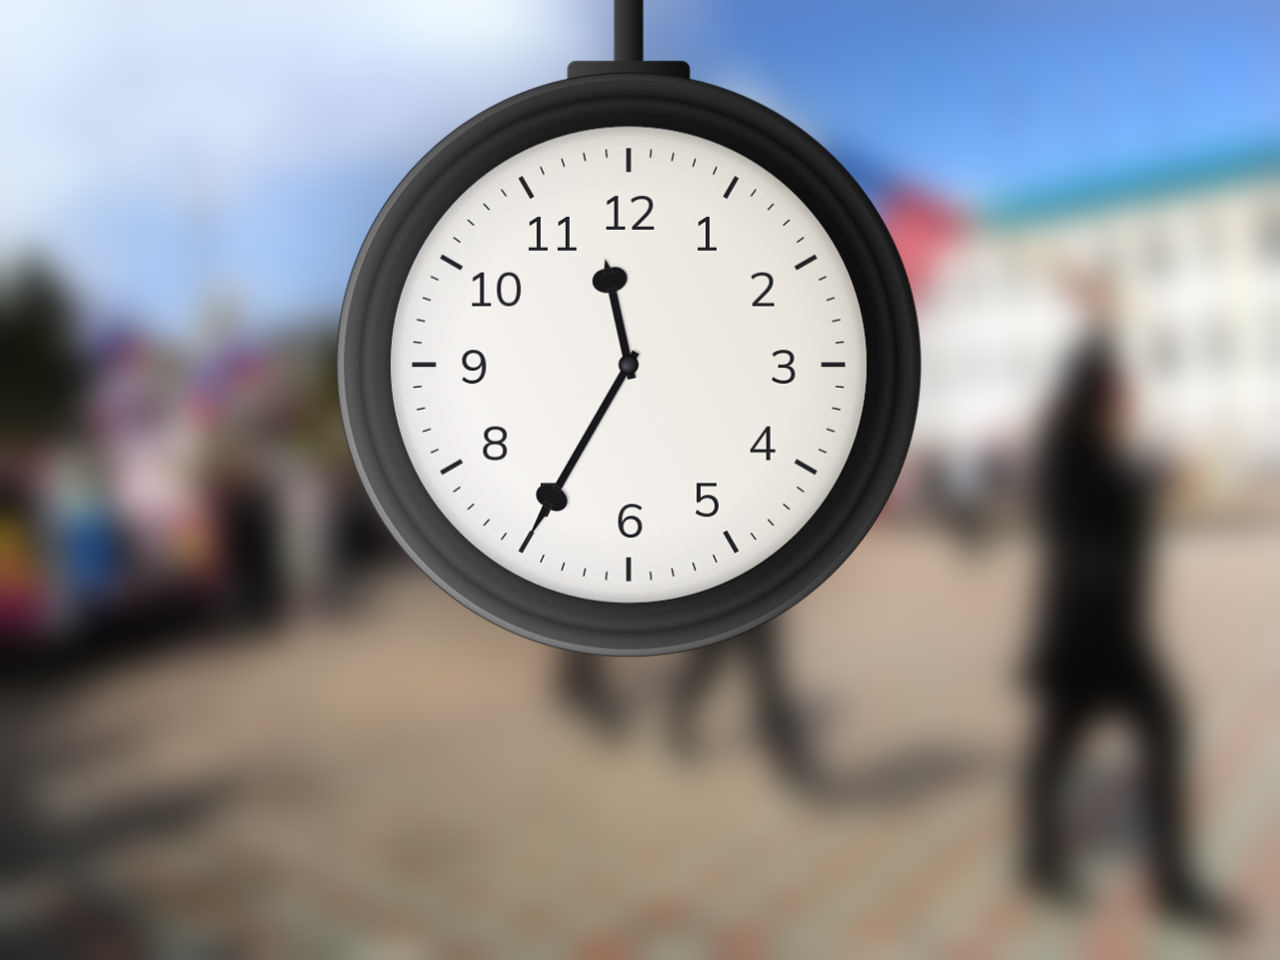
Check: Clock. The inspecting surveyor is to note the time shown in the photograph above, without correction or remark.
11:35
